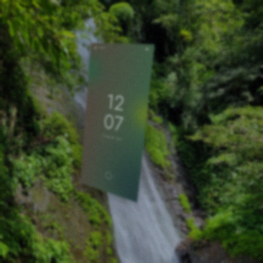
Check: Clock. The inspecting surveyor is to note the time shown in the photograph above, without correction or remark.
12:07
